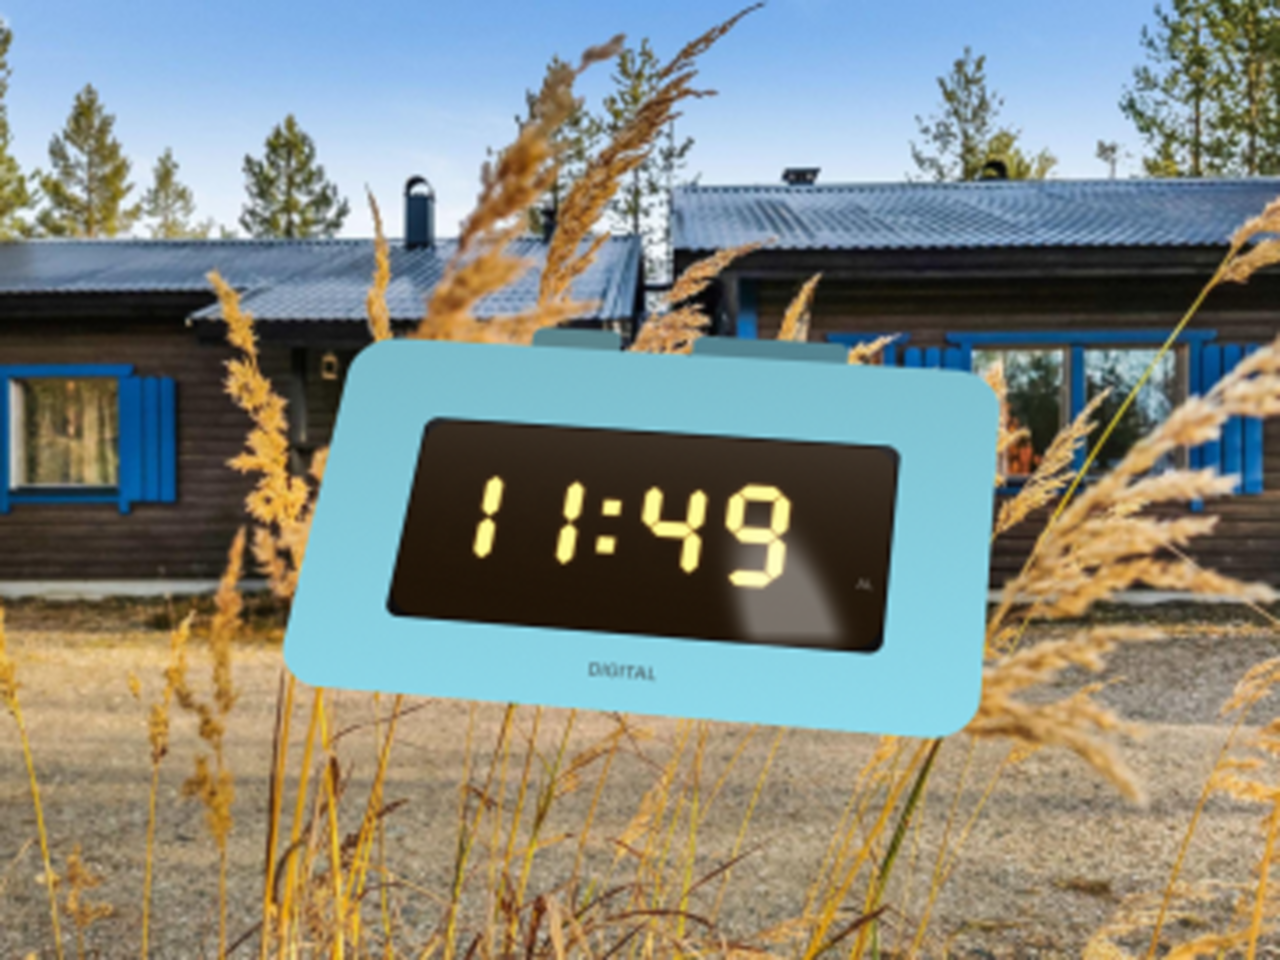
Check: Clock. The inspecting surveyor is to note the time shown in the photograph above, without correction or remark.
11:49
